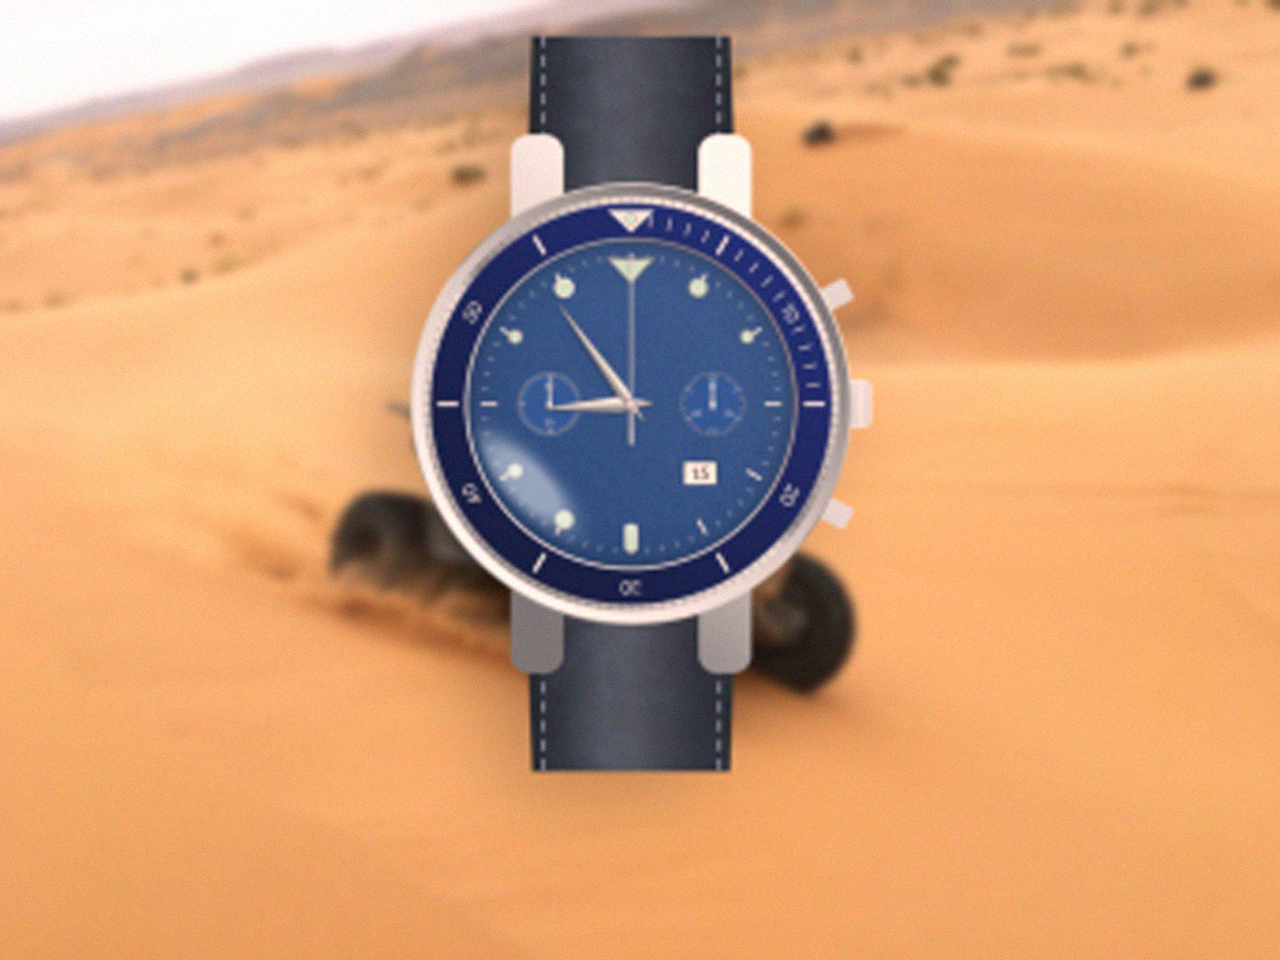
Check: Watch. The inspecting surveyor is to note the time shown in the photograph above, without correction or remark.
8:54
